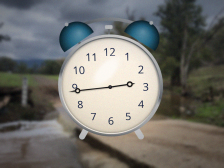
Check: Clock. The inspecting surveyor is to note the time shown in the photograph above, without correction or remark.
2:44
